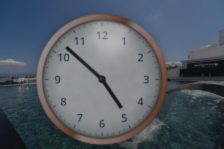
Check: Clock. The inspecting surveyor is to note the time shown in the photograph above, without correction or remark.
4:52
